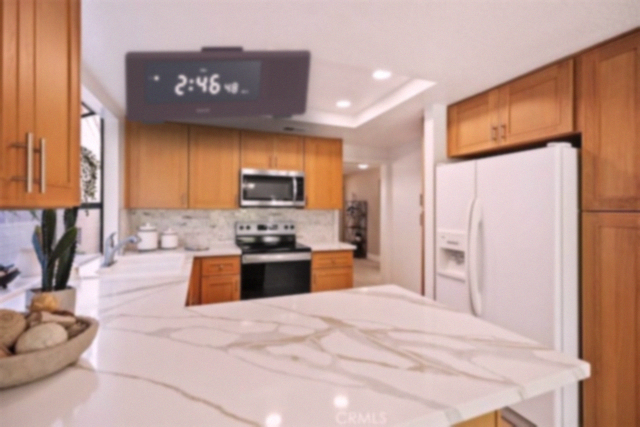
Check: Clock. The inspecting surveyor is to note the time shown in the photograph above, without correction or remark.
2:46
